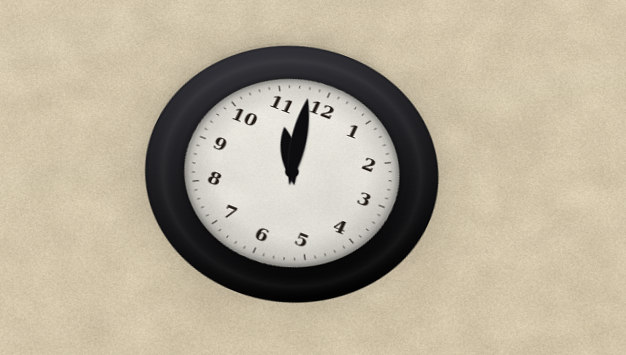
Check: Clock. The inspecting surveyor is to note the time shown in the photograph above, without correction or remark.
10:58
